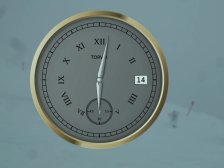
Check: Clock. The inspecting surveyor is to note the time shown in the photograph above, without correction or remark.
6:02
